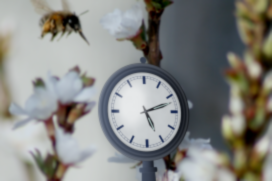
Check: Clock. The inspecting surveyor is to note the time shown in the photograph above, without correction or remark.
5:12
